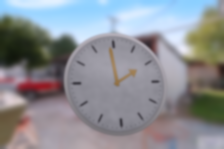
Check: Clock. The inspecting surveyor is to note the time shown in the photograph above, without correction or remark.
1:59
